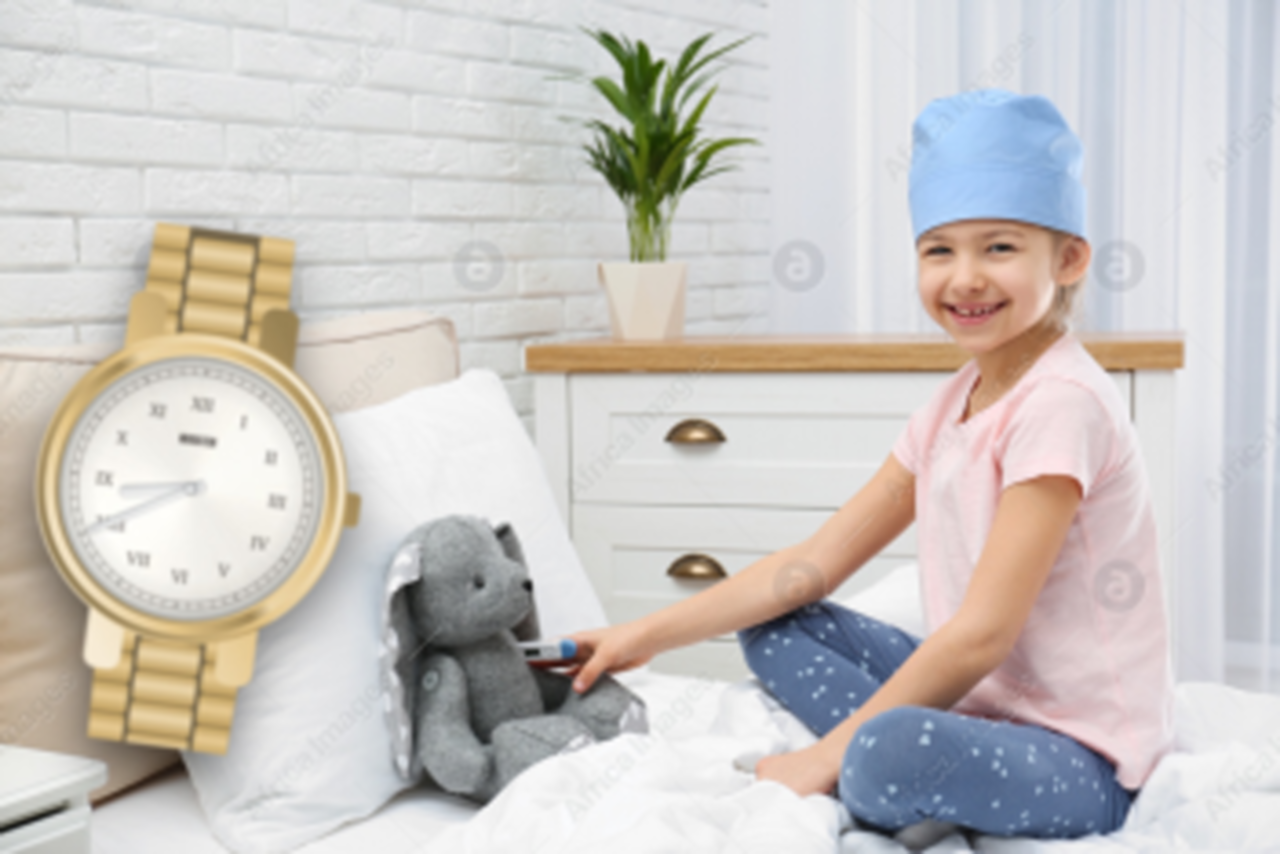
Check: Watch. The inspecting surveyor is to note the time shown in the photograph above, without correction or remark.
8:40
